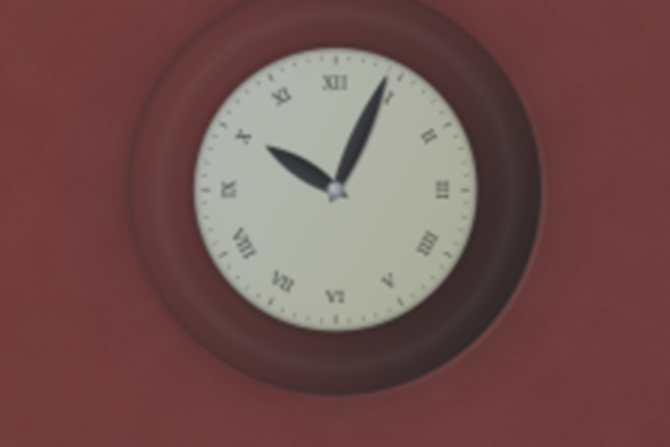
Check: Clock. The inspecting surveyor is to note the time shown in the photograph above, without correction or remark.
10:04
